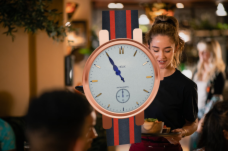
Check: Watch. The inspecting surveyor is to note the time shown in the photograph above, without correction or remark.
10:55
